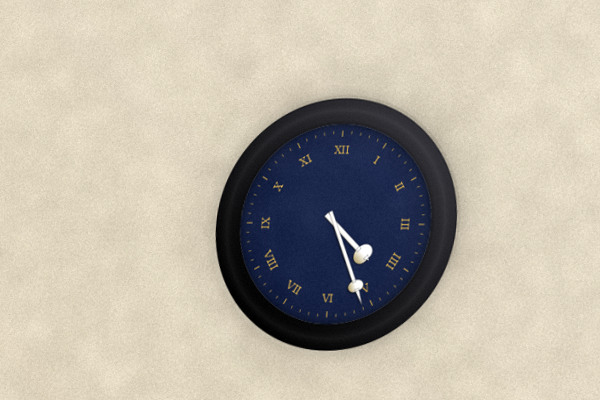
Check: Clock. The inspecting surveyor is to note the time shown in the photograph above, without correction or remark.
4:26
